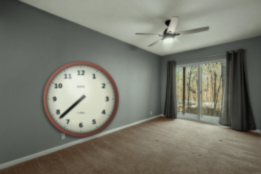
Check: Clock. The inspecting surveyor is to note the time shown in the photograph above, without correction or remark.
7:38
